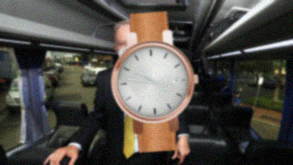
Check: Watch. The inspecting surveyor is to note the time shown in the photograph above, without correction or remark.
9:47
